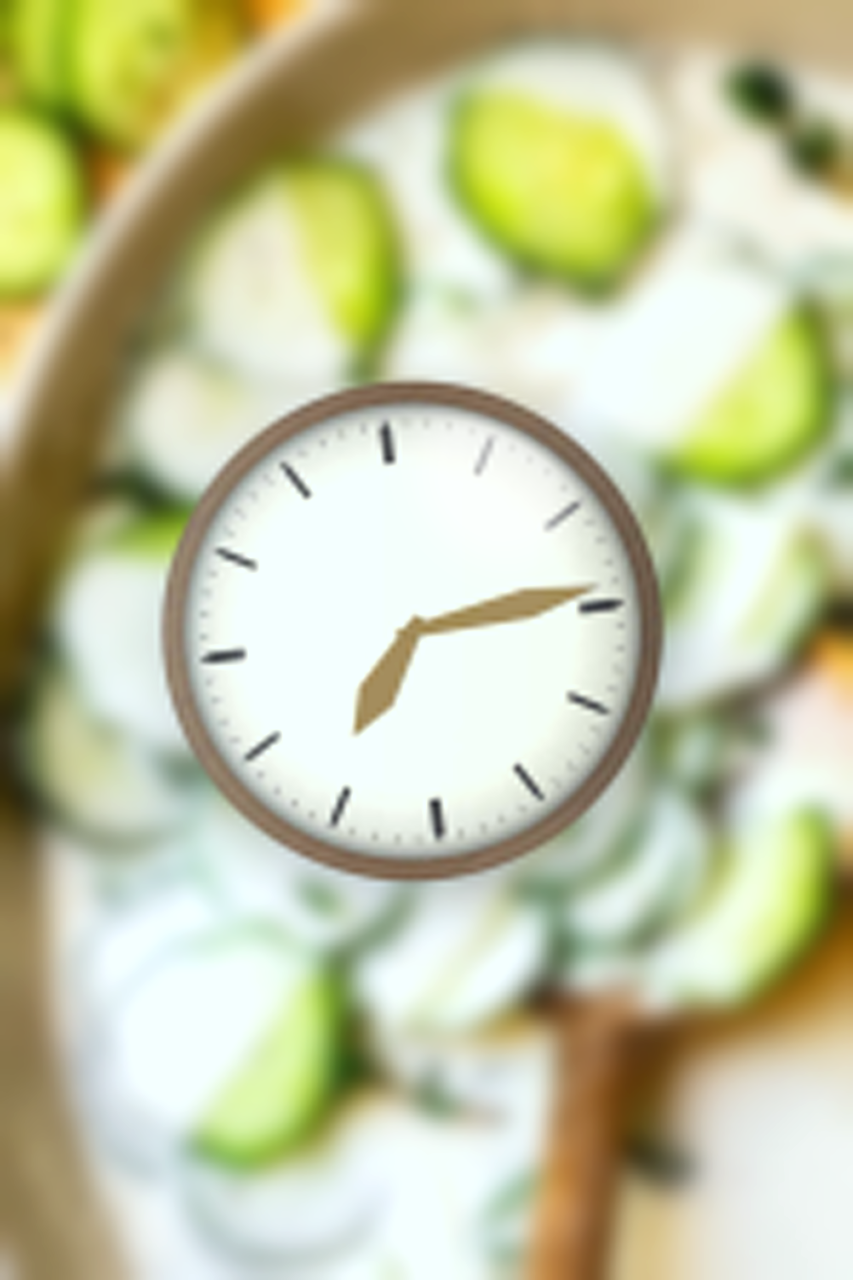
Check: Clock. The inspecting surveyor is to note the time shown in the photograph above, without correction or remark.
7:14
